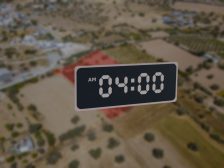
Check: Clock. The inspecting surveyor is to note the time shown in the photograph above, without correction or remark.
4:00
